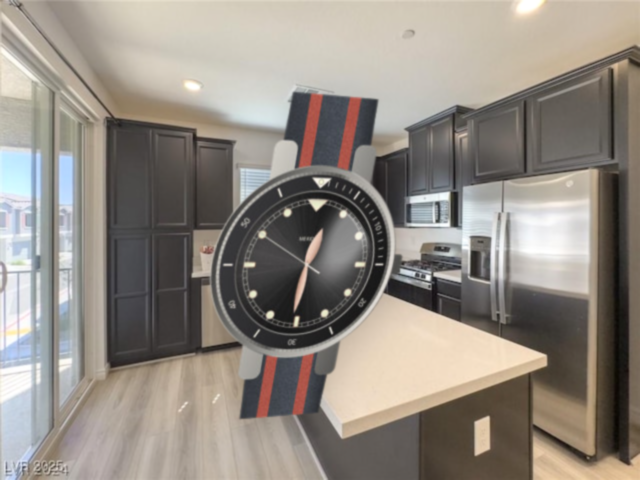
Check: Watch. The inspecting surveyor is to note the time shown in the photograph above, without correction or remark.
12:30:50
